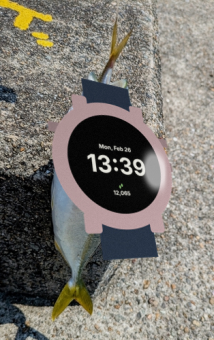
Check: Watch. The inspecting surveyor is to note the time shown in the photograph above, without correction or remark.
13:39
